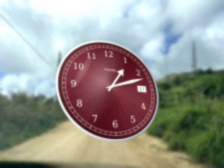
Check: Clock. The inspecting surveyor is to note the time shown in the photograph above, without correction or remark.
1:12
